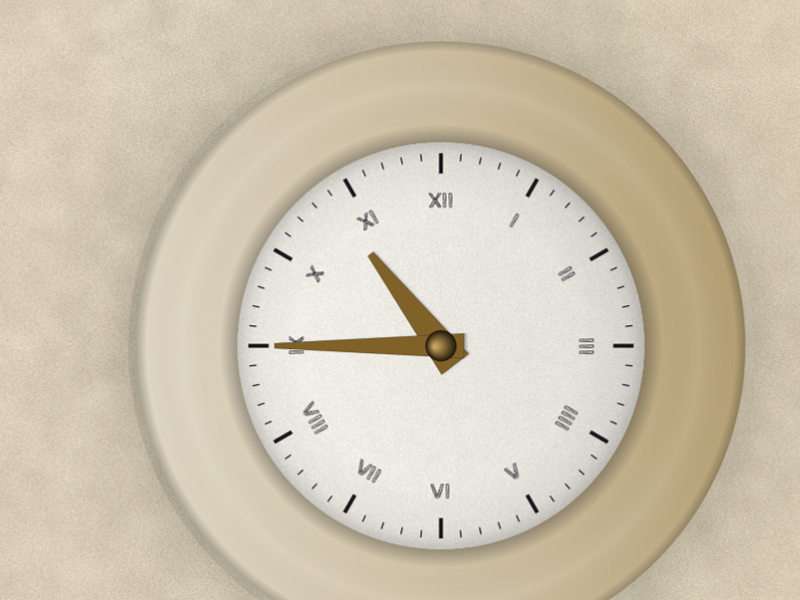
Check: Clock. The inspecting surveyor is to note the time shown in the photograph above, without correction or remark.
10:45
